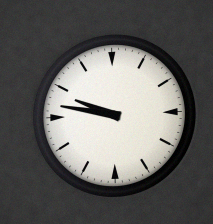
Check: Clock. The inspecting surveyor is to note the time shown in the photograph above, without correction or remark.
9:47
